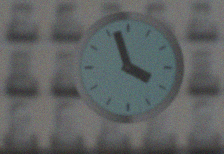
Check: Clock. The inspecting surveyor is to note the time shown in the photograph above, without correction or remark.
3:57
